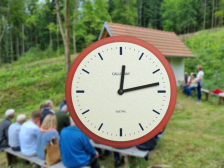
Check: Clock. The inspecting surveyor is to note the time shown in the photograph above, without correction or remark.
12:13
